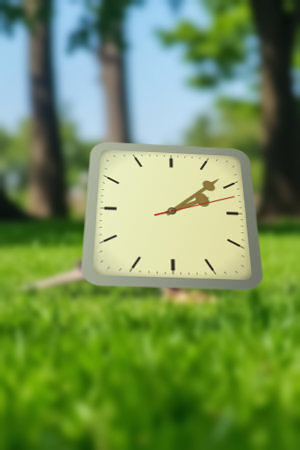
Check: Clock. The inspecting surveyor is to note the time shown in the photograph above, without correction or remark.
2:08:12
